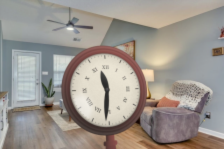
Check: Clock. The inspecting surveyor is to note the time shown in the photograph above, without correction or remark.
11:31
